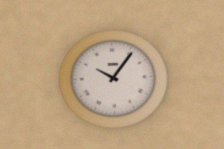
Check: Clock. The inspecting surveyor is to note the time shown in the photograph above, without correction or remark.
10:06
